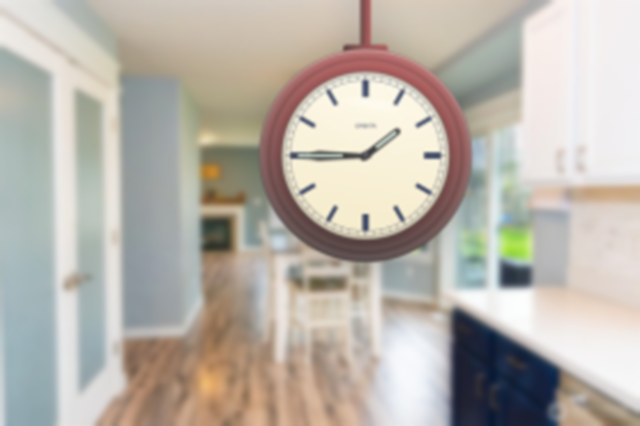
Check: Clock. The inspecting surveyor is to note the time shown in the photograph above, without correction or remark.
1:45
